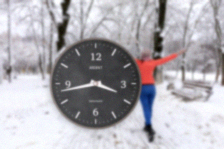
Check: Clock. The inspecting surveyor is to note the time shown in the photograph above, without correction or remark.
3:43
